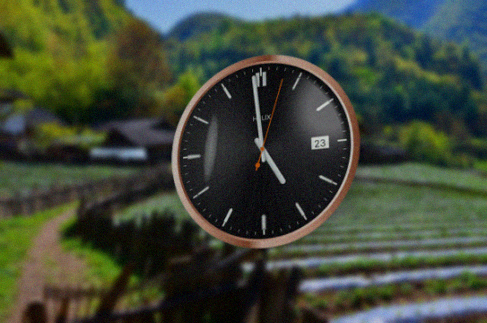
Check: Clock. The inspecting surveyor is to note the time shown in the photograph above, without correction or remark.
4:59:03
